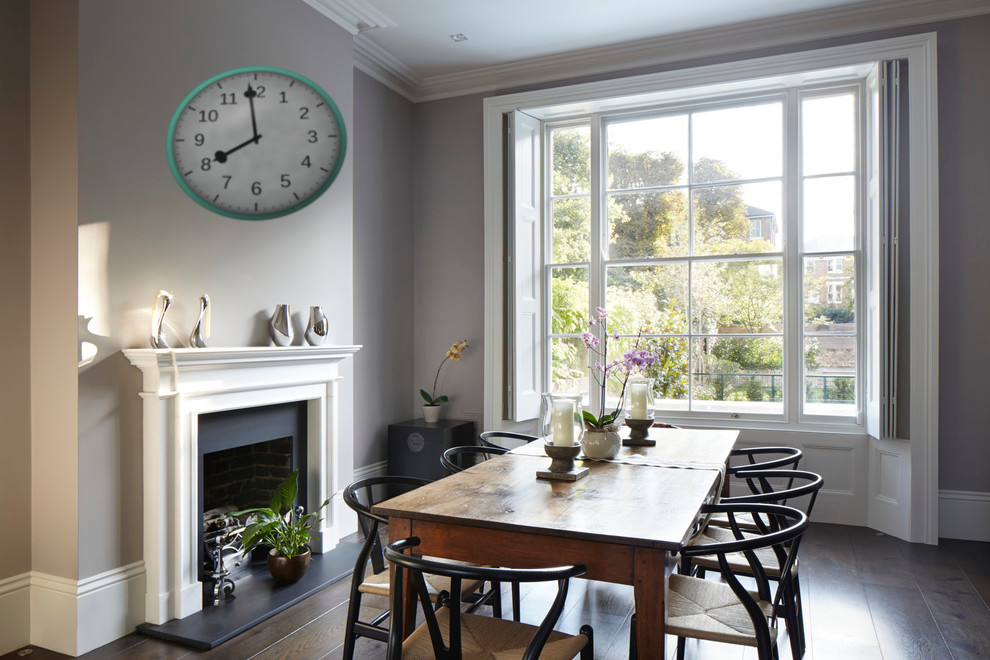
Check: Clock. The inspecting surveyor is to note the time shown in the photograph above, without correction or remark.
7:59
